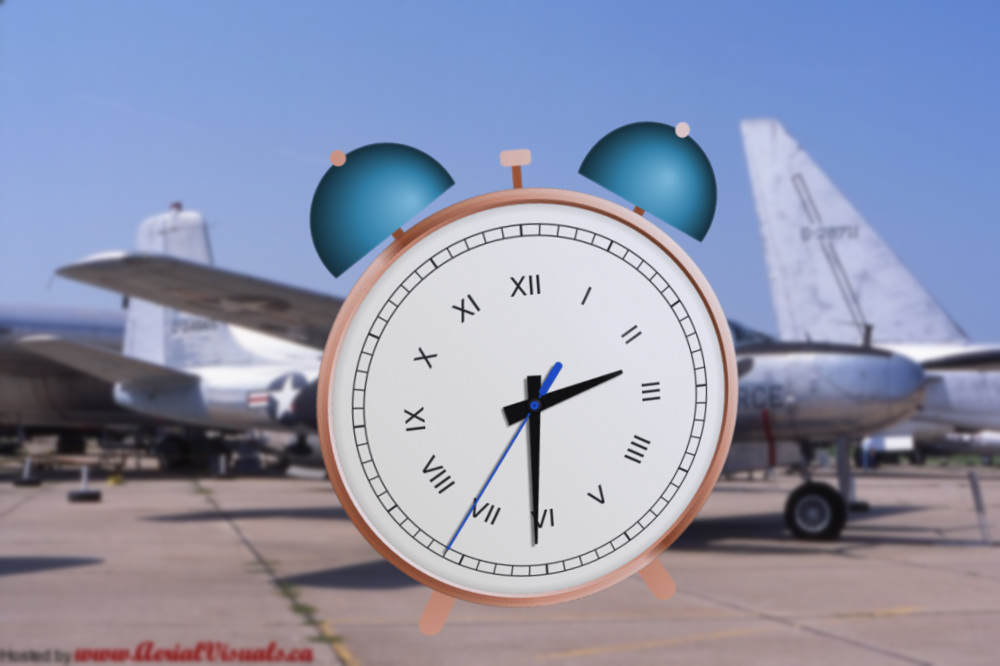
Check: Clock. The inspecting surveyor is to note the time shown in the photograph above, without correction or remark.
2:30:36
